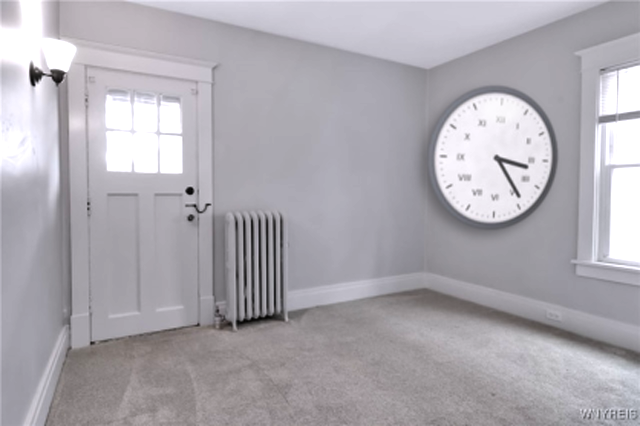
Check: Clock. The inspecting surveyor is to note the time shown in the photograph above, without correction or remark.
3:24
